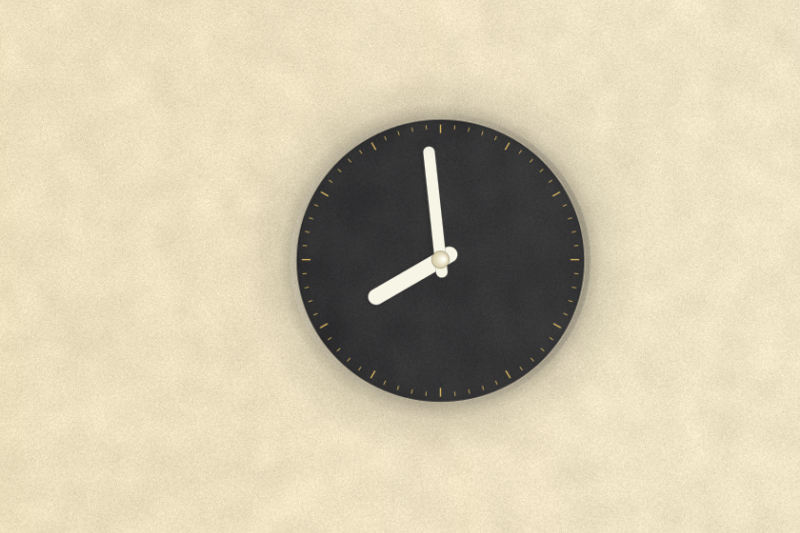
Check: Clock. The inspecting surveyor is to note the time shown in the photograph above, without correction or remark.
7:59
